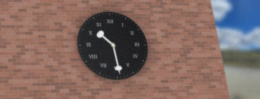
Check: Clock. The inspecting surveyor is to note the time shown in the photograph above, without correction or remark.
10:29
